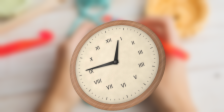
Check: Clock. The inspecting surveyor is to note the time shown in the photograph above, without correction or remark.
12:46
